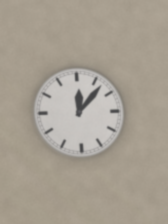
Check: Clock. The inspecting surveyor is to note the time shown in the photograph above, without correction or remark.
12:07
